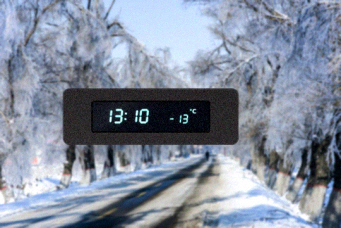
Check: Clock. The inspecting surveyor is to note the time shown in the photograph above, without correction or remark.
13:10
